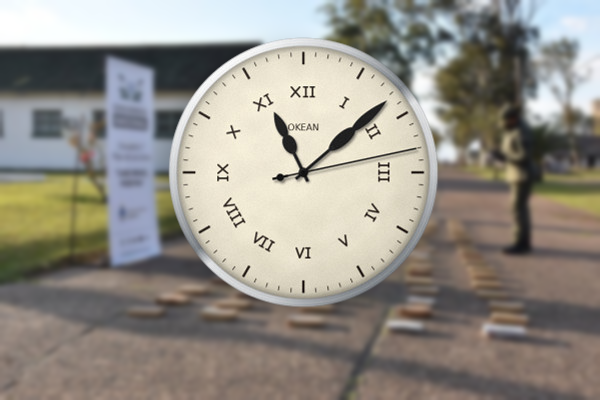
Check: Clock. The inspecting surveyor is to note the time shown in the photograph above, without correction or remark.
11:08:13
